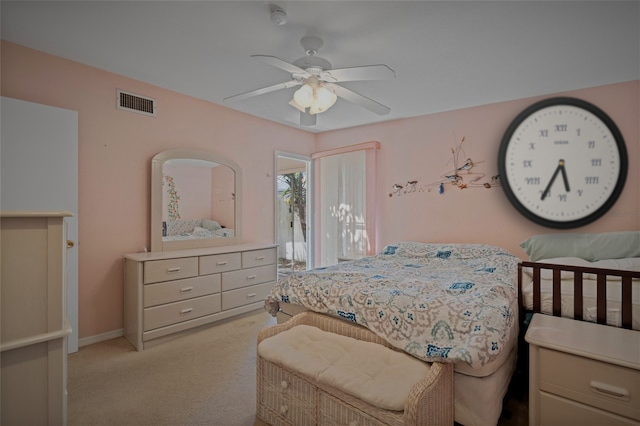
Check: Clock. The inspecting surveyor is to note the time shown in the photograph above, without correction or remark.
5:35
